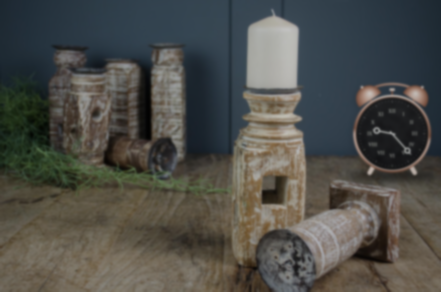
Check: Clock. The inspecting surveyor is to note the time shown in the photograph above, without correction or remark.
9:23
